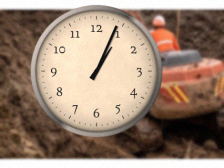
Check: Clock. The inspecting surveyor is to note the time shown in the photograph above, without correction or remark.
1:04
